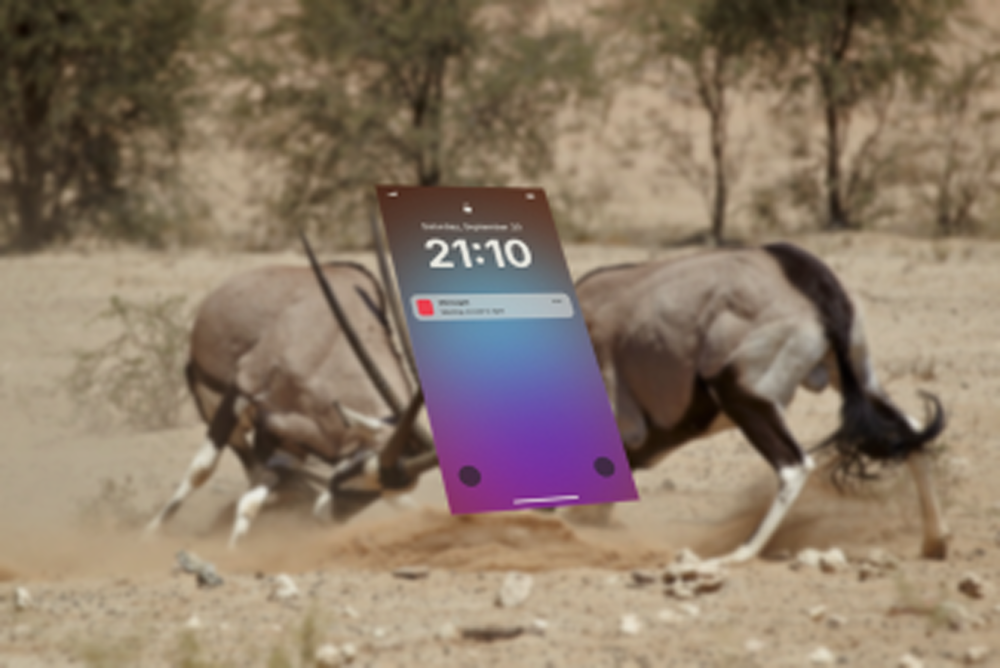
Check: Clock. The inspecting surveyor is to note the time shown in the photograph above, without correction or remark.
21:10
